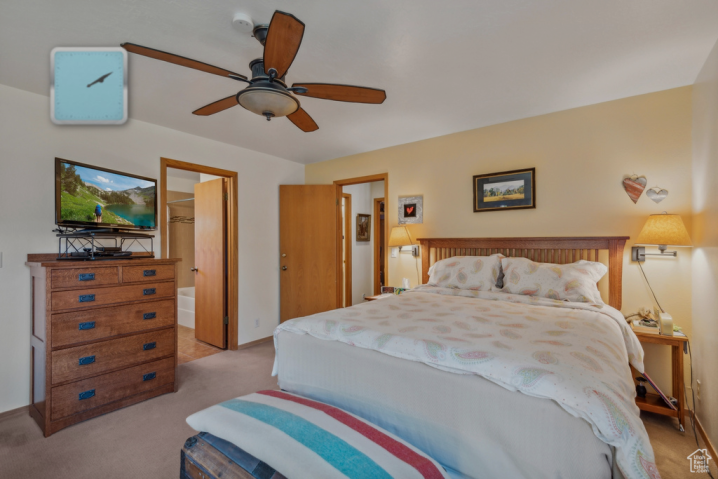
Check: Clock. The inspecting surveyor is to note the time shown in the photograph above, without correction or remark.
2:10
